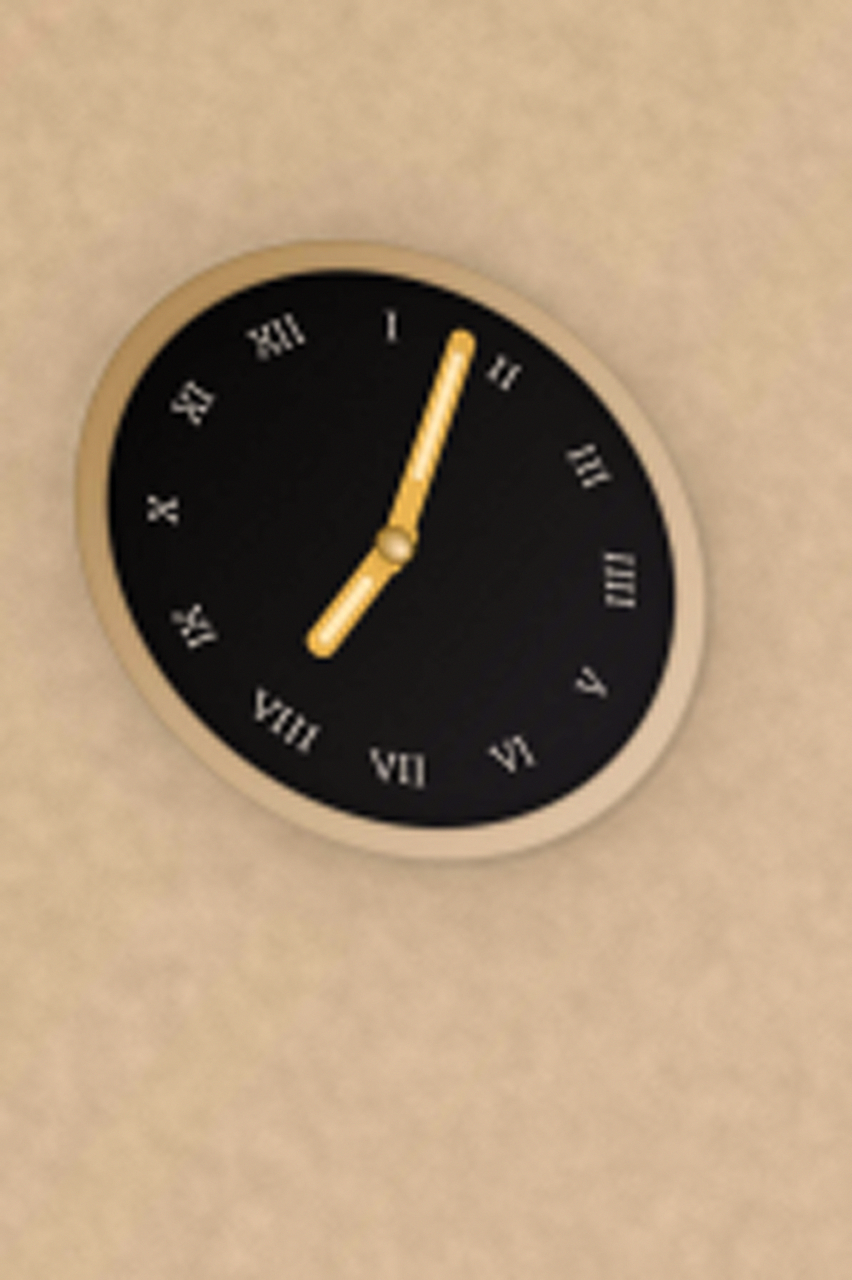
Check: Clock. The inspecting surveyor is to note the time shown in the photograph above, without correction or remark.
8:08
